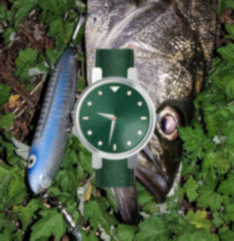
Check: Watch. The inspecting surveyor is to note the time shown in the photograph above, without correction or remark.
9:32
